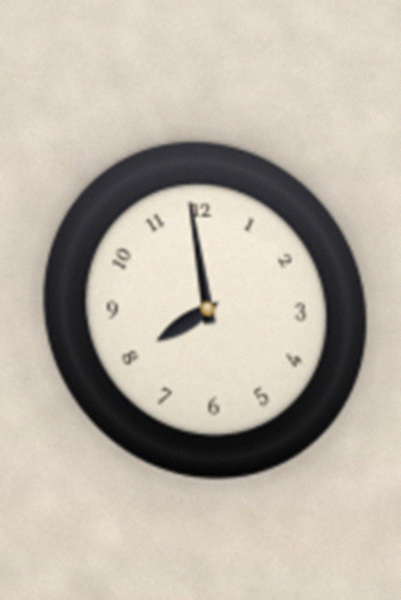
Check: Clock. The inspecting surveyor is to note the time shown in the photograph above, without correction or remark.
7:59
